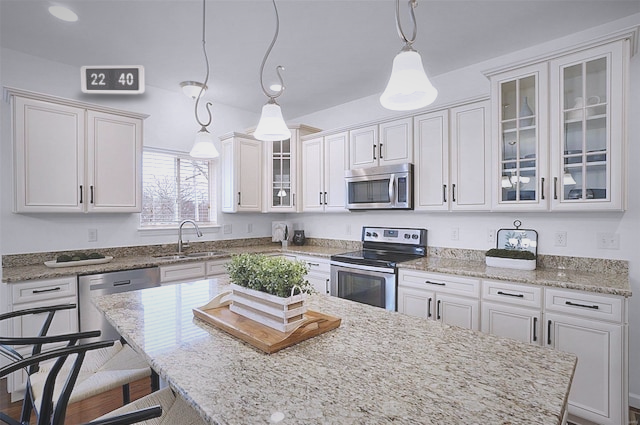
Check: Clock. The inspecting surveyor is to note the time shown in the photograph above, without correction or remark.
22:40
